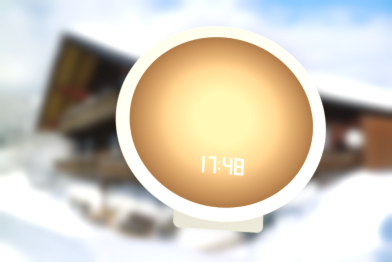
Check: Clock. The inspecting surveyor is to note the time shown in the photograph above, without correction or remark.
17:48
